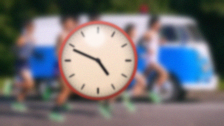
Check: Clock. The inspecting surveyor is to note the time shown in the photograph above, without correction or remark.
4:49
